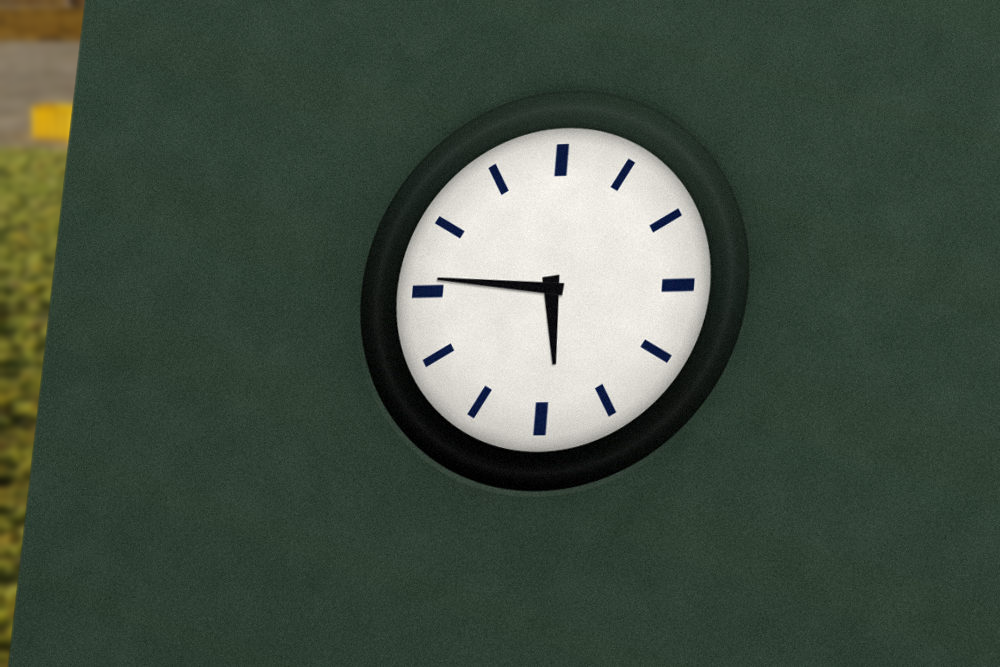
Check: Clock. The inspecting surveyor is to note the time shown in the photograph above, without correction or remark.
5:46
